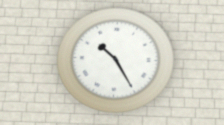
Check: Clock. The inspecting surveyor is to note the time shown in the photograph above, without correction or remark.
10:25
